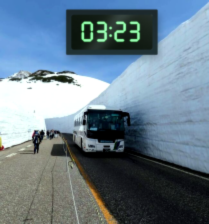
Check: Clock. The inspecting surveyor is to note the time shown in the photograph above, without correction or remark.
3:23
